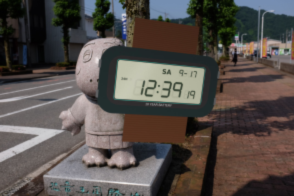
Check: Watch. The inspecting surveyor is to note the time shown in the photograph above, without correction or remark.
12:39:19
